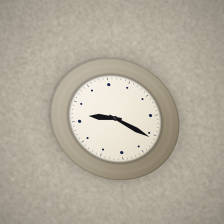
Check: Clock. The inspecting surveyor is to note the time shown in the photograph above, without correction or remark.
9:21
